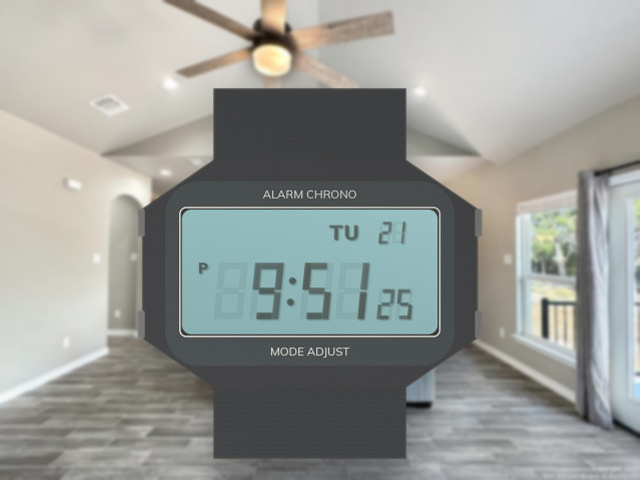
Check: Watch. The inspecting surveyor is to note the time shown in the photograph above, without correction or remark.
9:51:25
